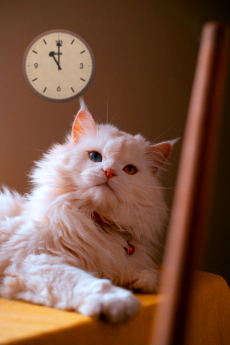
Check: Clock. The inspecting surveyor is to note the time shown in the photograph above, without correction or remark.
11:00
